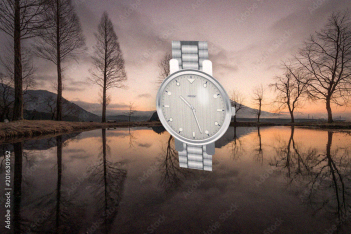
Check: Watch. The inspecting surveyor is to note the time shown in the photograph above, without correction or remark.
10:27
